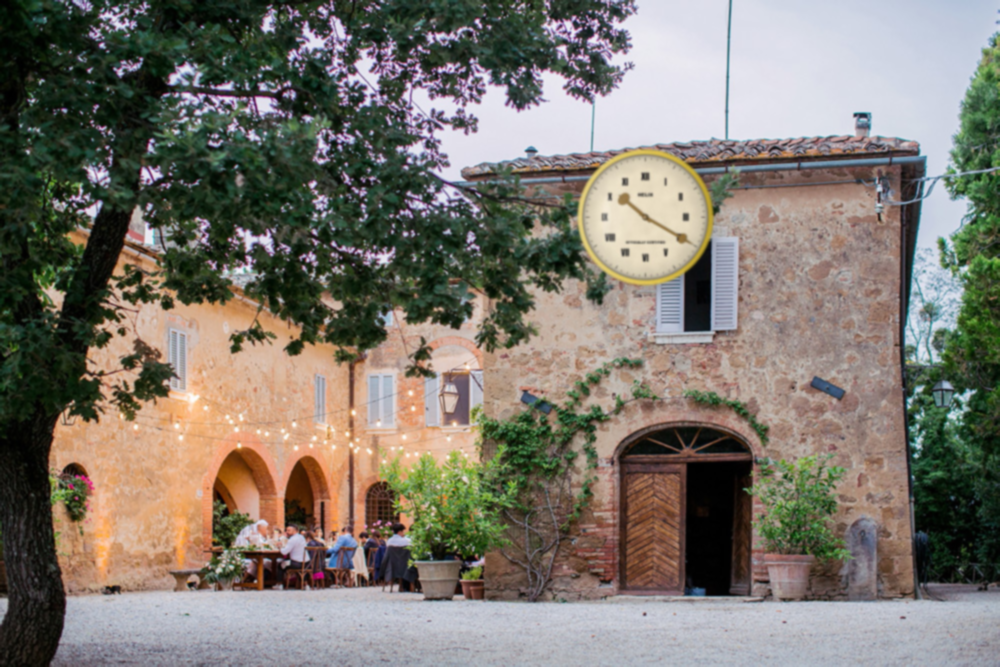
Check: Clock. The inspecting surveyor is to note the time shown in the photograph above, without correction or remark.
10:20
